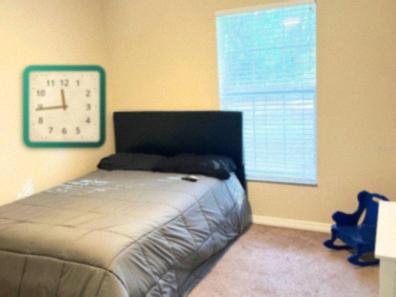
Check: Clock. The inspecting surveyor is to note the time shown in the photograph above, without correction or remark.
11:44
